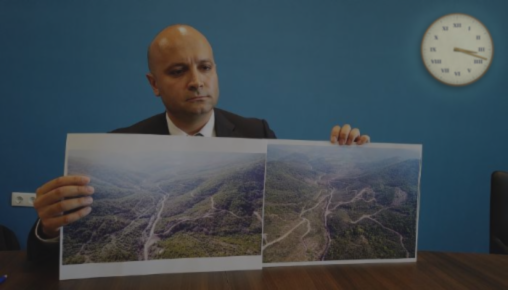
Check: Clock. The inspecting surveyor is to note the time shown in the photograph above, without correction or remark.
3:18
